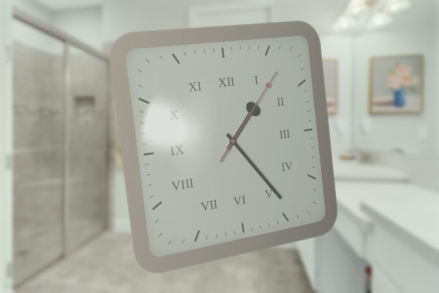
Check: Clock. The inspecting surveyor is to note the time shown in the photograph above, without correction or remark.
1:24:07
